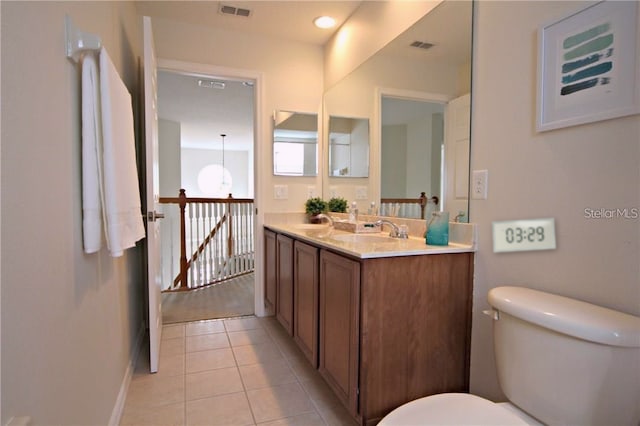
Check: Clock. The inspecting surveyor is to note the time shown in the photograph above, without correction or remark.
3:29
